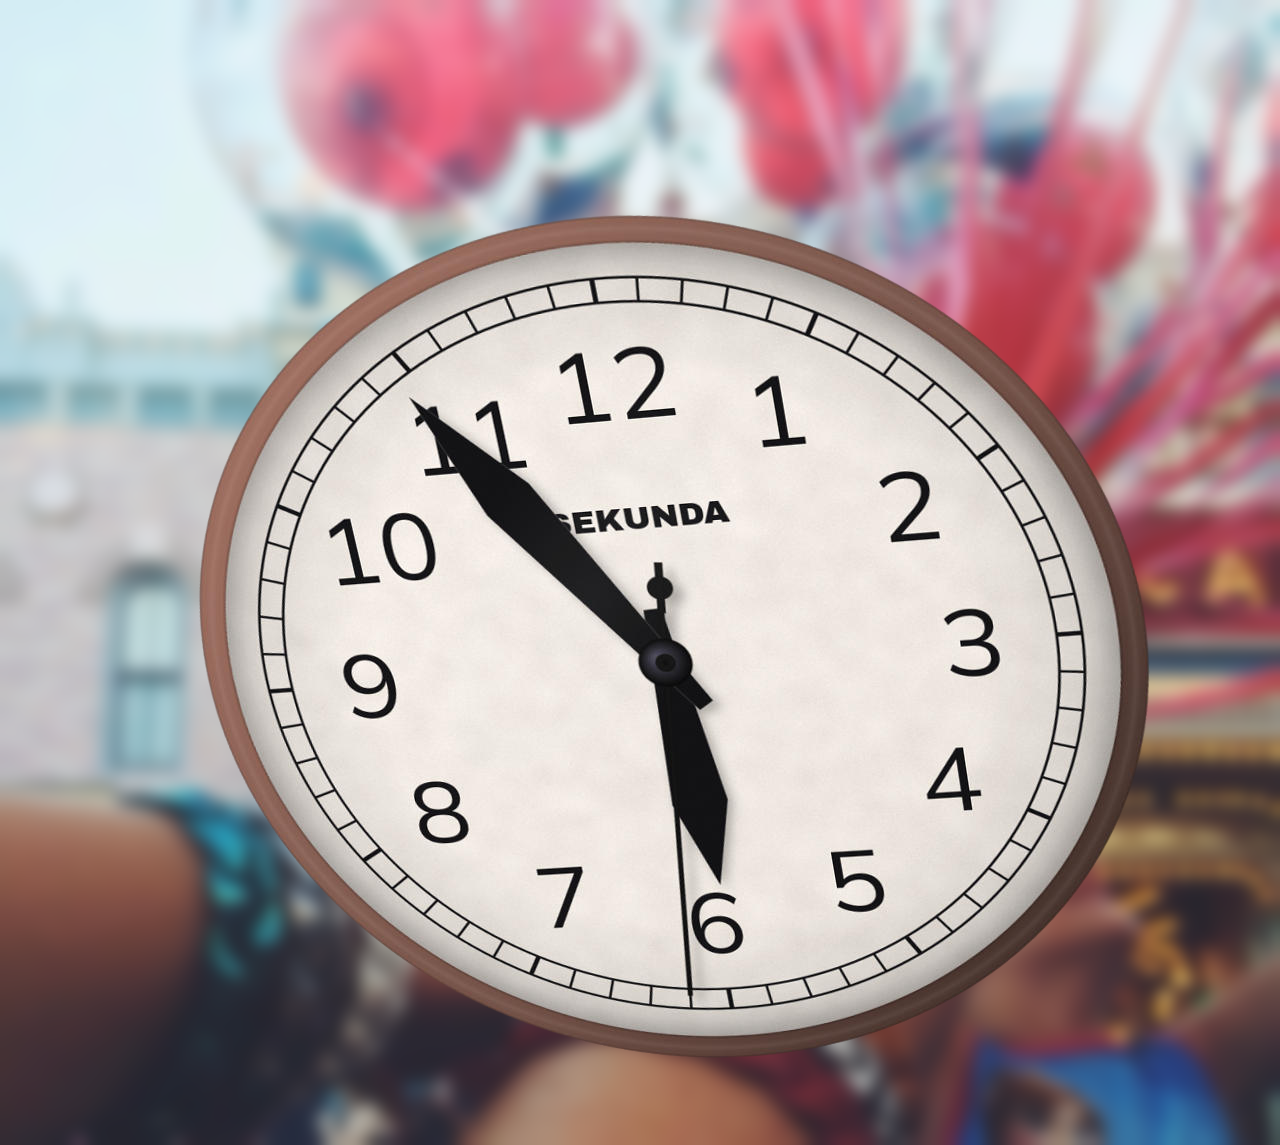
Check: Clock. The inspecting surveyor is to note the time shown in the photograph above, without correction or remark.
5:54:31
